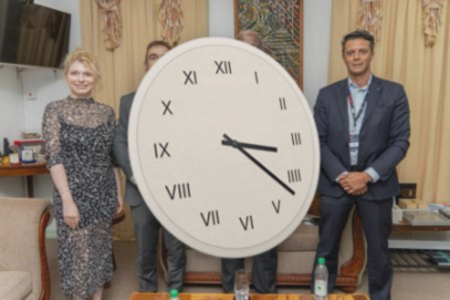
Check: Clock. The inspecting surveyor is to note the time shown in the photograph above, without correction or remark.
3:22
